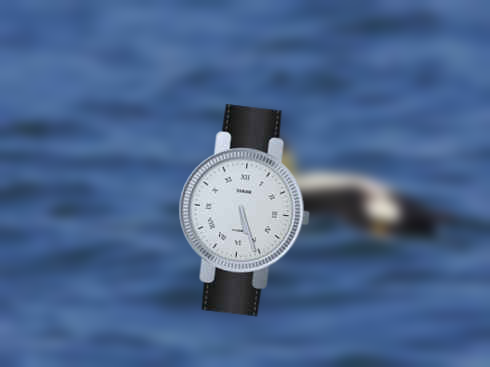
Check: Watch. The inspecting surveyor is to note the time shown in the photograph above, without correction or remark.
5:26
